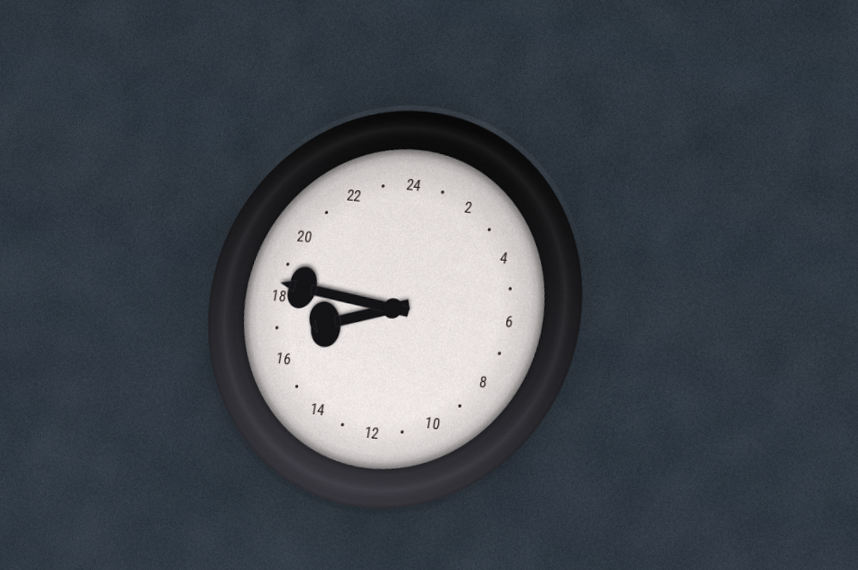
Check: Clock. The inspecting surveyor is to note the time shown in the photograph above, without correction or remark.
16:46
